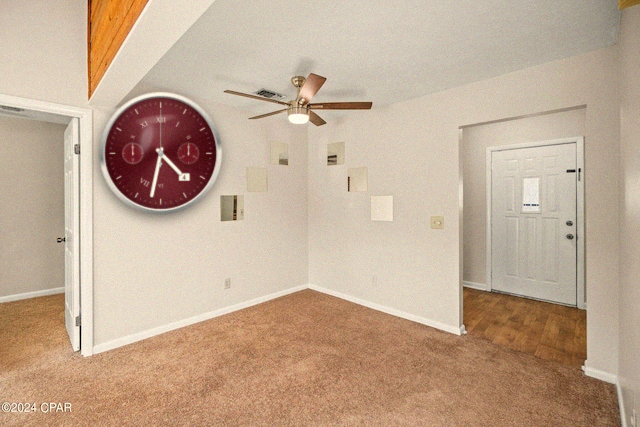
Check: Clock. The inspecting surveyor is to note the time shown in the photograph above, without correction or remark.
4:32
